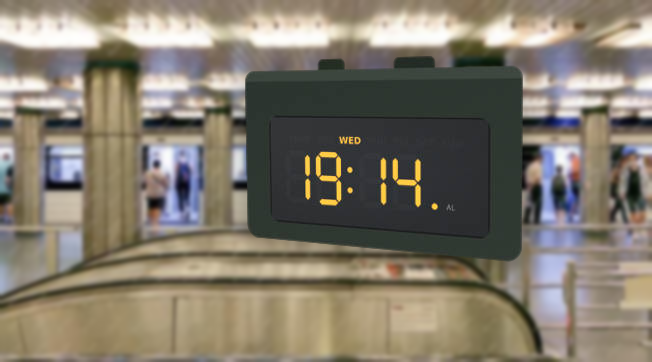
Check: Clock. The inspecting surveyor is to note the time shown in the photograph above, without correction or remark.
19:14
